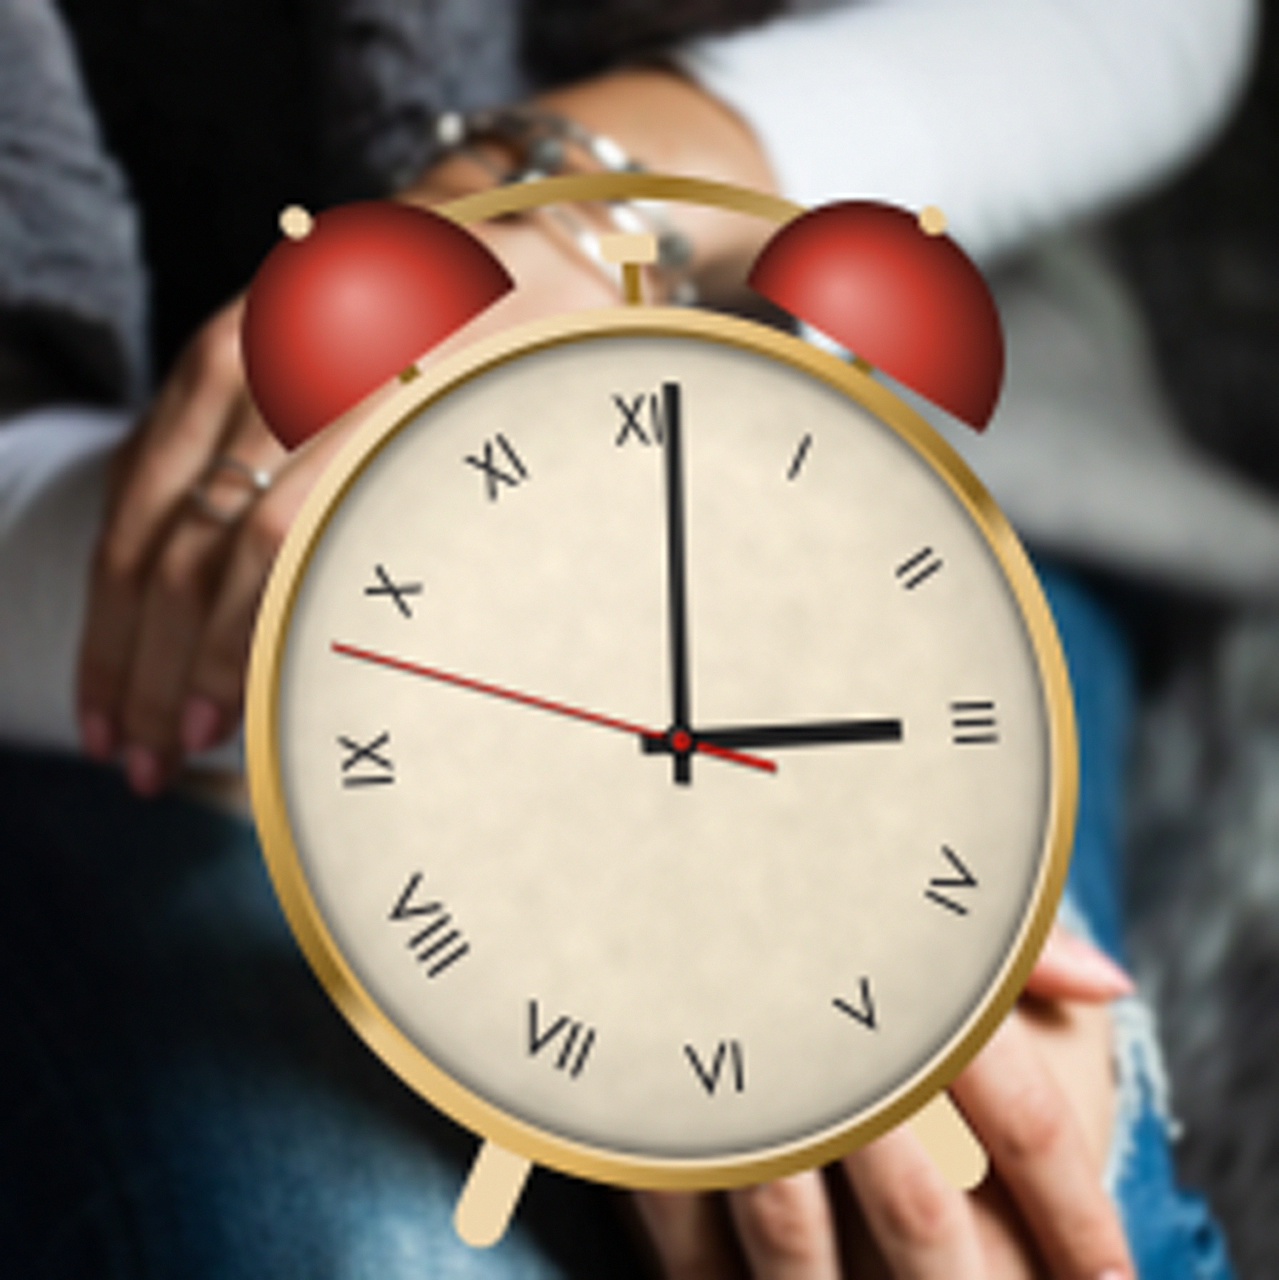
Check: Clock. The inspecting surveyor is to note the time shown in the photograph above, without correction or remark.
3:00:48
